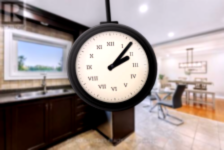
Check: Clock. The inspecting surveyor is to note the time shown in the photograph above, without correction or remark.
2:07
